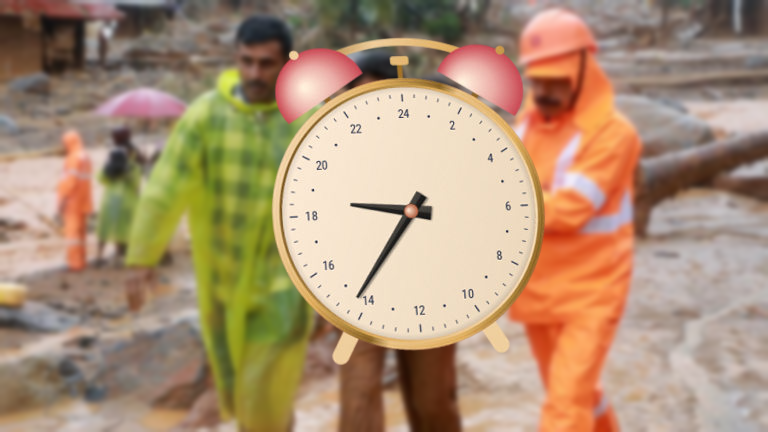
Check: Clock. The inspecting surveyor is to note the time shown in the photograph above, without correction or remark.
18:36
